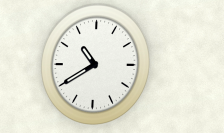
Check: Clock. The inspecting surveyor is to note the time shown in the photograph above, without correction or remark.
10:40
